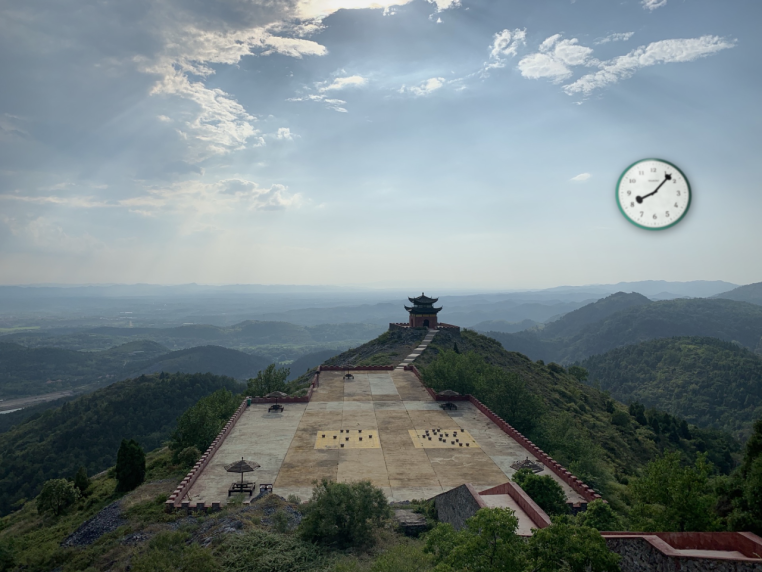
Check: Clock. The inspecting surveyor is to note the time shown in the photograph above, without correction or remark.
8:07
